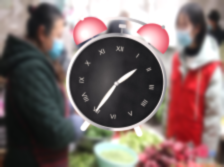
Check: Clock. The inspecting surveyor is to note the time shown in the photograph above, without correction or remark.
1:35
